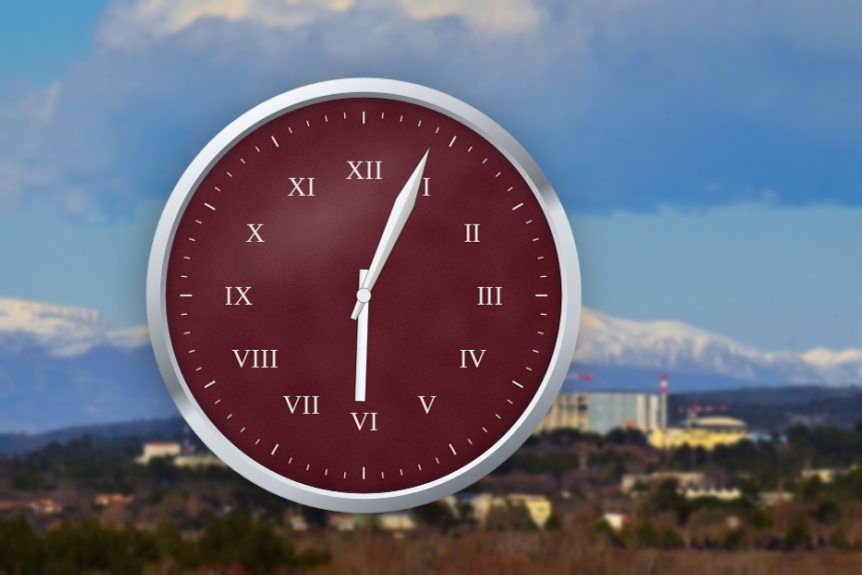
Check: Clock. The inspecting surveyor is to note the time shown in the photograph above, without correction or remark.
6:04
